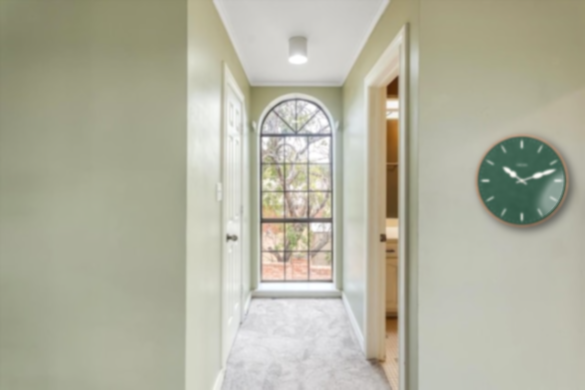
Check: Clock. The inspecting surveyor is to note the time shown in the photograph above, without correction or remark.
10:12
